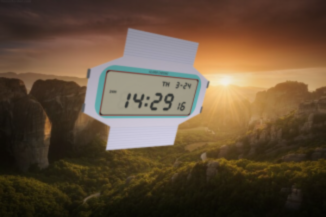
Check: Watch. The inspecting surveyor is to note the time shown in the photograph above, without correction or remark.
14:29
